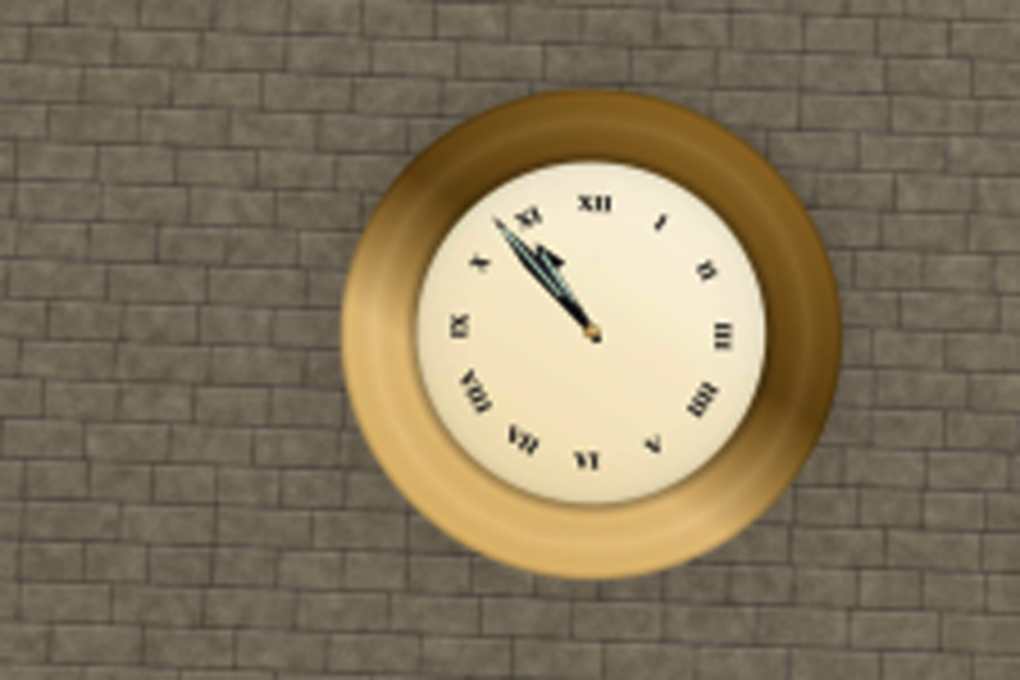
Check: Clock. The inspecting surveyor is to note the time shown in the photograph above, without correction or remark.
10:53
